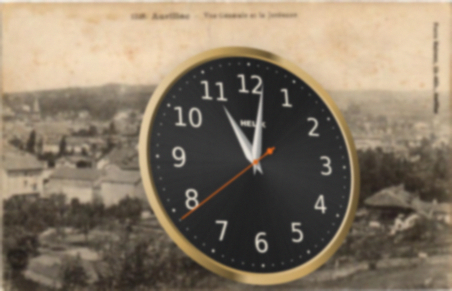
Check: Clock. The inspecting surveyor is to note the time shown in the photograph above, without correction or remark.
11:01:39
